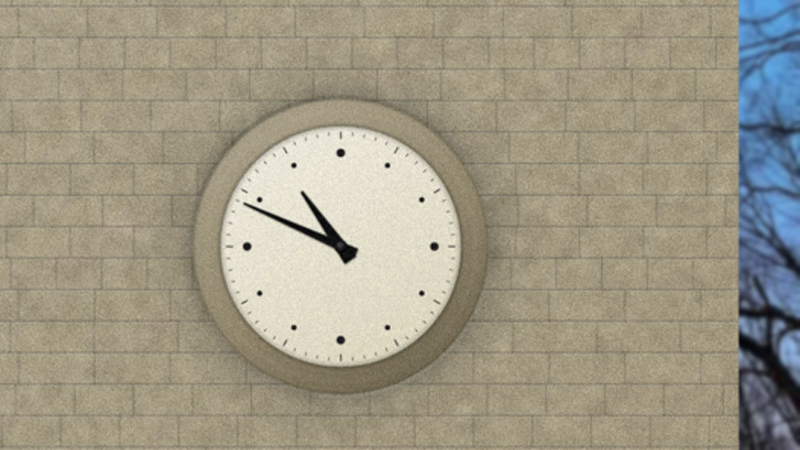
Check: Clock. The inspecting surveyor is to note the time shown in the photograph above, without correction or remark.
10:49
